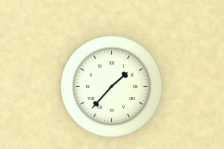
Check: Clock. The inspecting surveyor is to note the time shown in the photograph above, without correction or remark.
1:37
